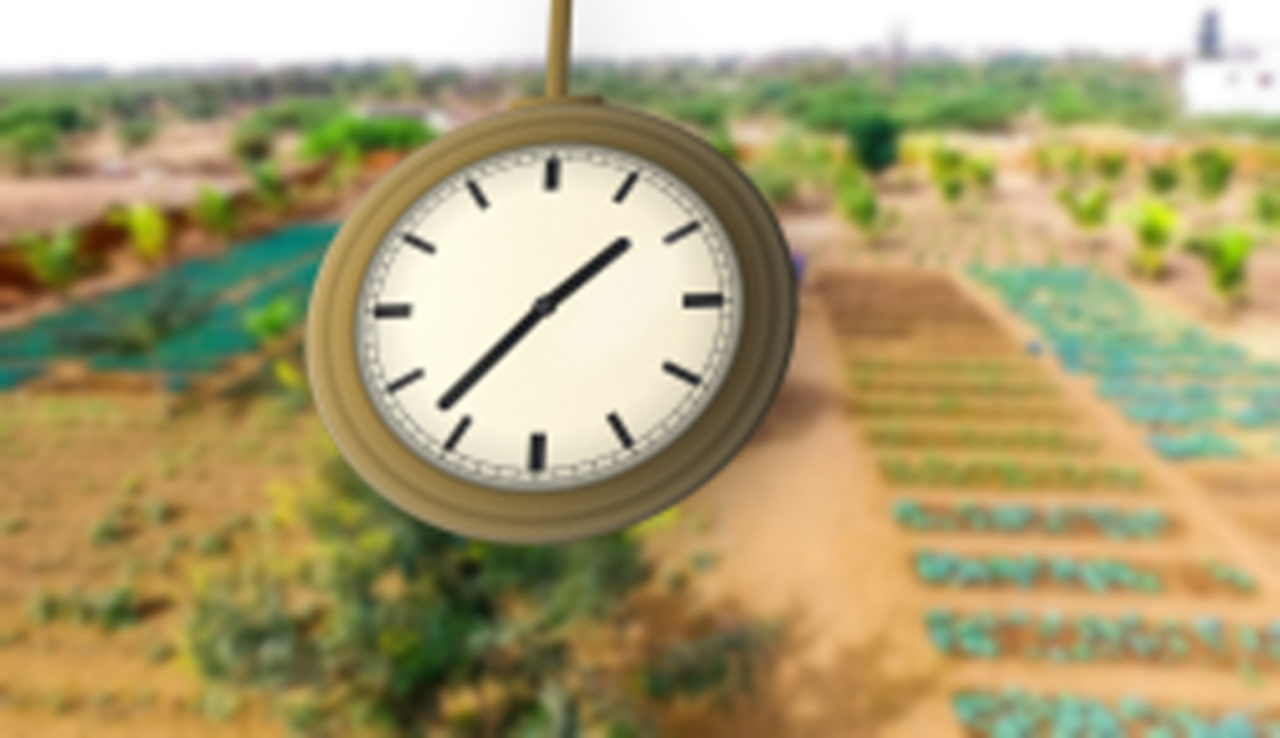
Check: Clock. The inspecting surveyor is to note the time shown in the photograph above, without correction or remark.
1:37
